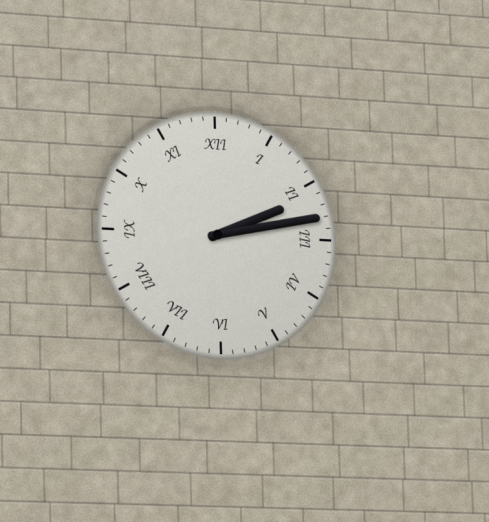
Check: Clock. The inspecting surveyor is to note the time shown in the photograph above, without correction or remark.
2:13
